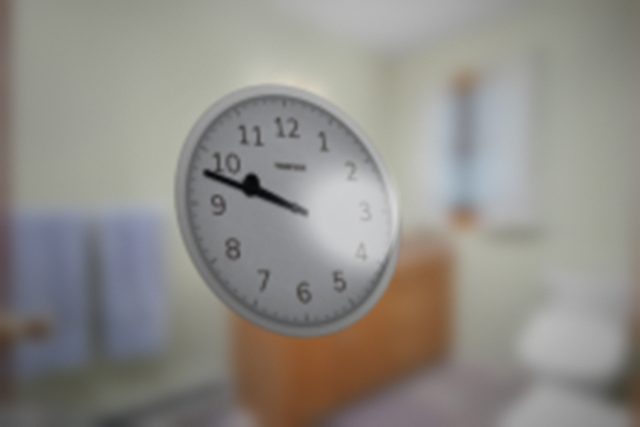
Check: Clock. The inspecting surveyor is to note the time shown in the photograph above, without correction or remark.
9:48
